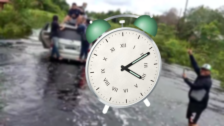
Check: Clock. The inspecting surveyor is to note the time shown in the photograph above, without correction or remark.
4:11
